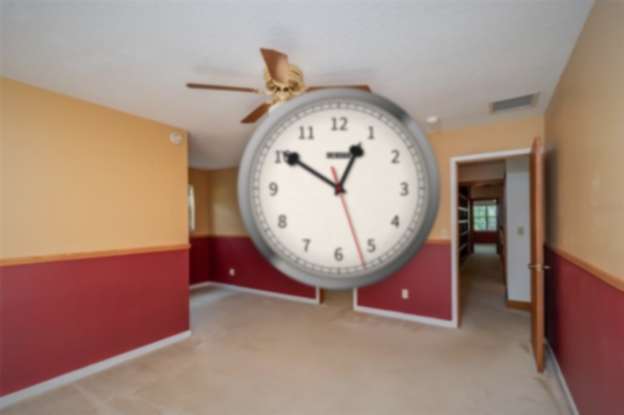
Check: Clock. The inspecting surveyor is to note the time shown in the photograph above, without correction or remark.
12:50:27
